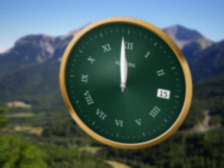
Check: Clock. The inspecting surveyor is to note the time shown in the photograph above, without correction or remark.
11:59
